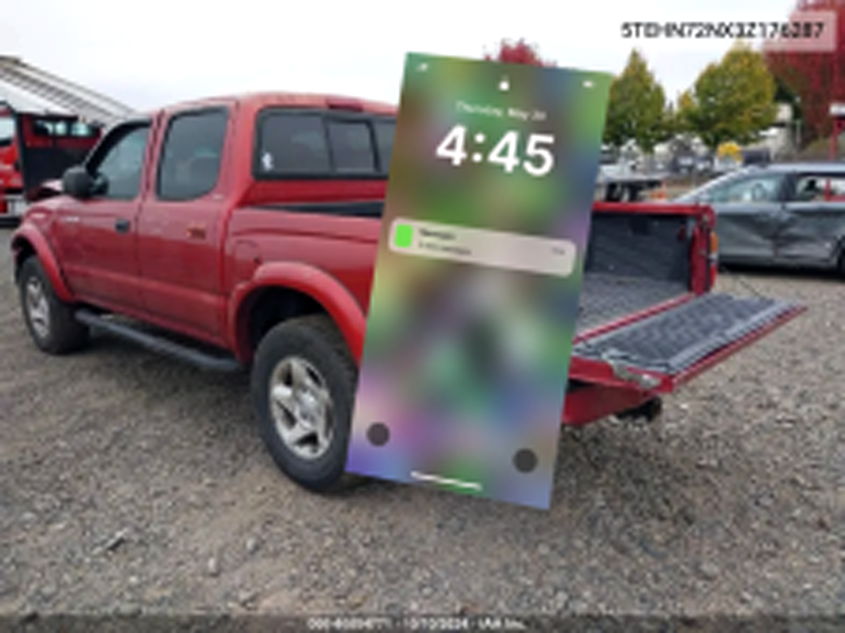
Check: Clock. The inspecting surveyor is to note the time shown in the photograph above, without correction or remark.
4:45
